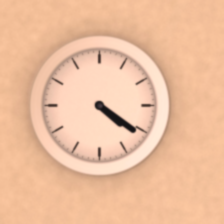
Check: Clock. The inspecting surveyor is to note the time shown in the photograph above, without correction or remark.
4:21
